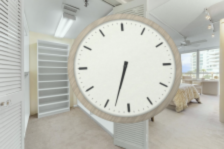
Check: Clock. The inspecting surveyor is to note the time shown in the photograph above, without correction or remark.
6:33
